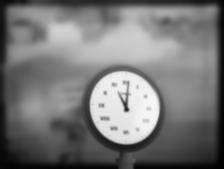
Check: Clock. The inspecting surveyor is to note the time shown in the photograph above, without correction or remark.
11:01
